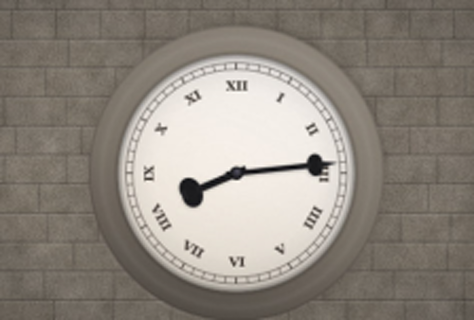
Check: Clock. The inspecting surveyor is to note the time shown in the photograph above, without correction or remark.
8:14
